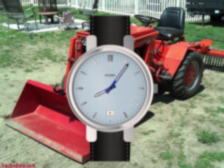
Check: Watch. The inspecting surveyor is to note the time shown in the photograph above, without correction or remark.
8:06
